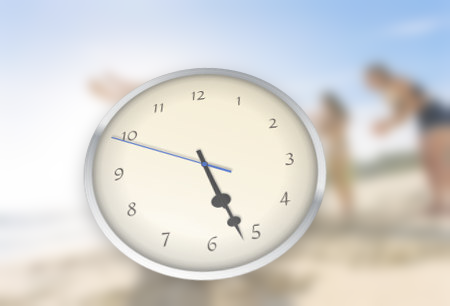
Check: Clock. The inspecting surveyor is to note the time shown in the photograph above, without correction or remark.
5:26:49
